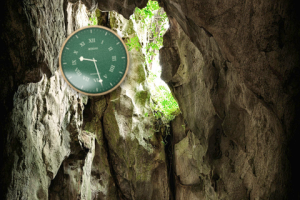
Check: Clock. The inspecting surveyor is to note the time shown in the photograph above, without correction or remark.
9:28
